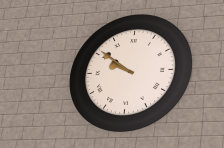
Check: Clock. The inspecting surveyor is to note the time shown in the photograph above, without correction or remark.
9:51
